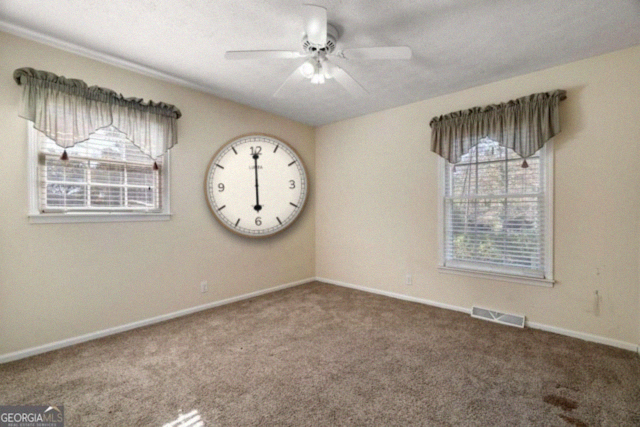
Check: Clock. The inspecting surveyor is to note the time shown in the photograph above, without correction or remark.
6:00
